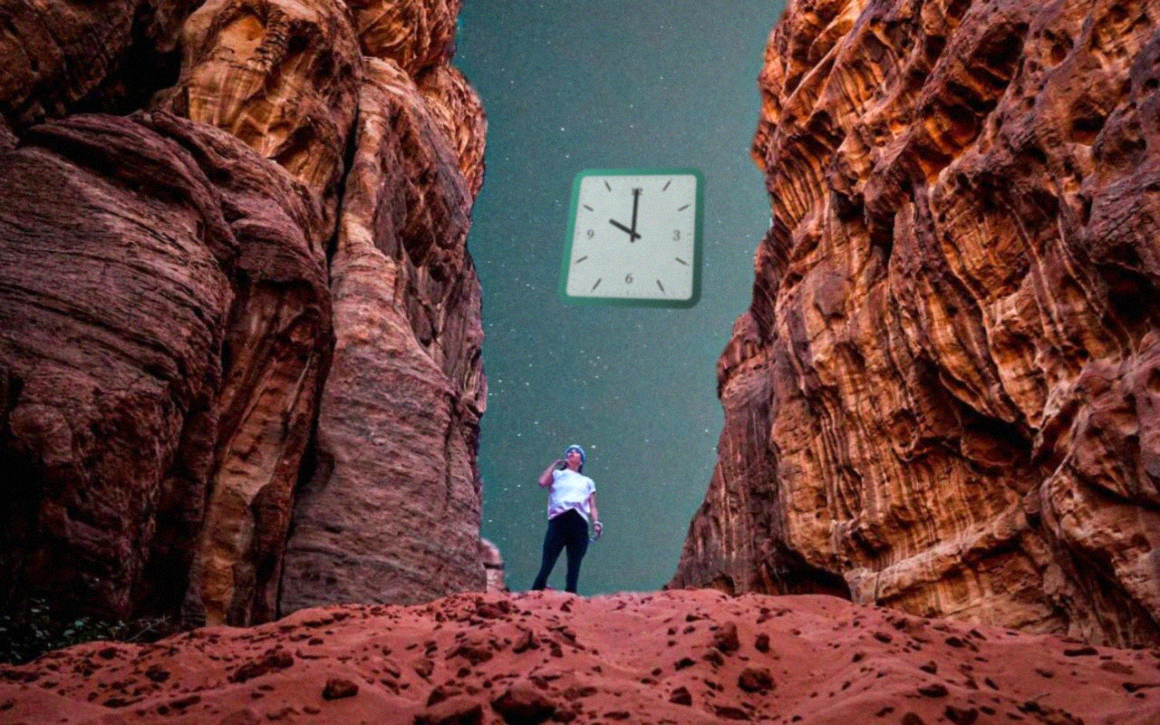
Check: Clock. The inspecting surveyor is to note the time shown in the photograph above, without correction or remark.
10:00
